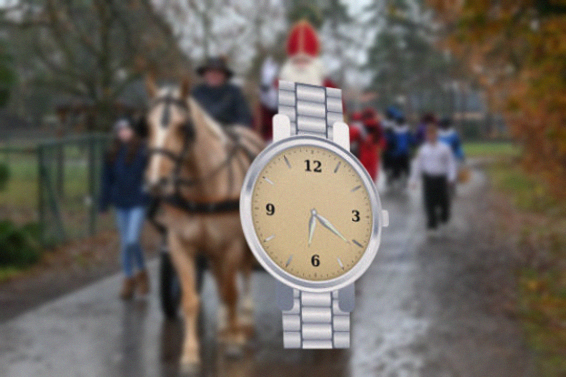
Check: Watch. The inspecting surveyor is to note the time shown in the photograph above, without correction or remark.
6:21
